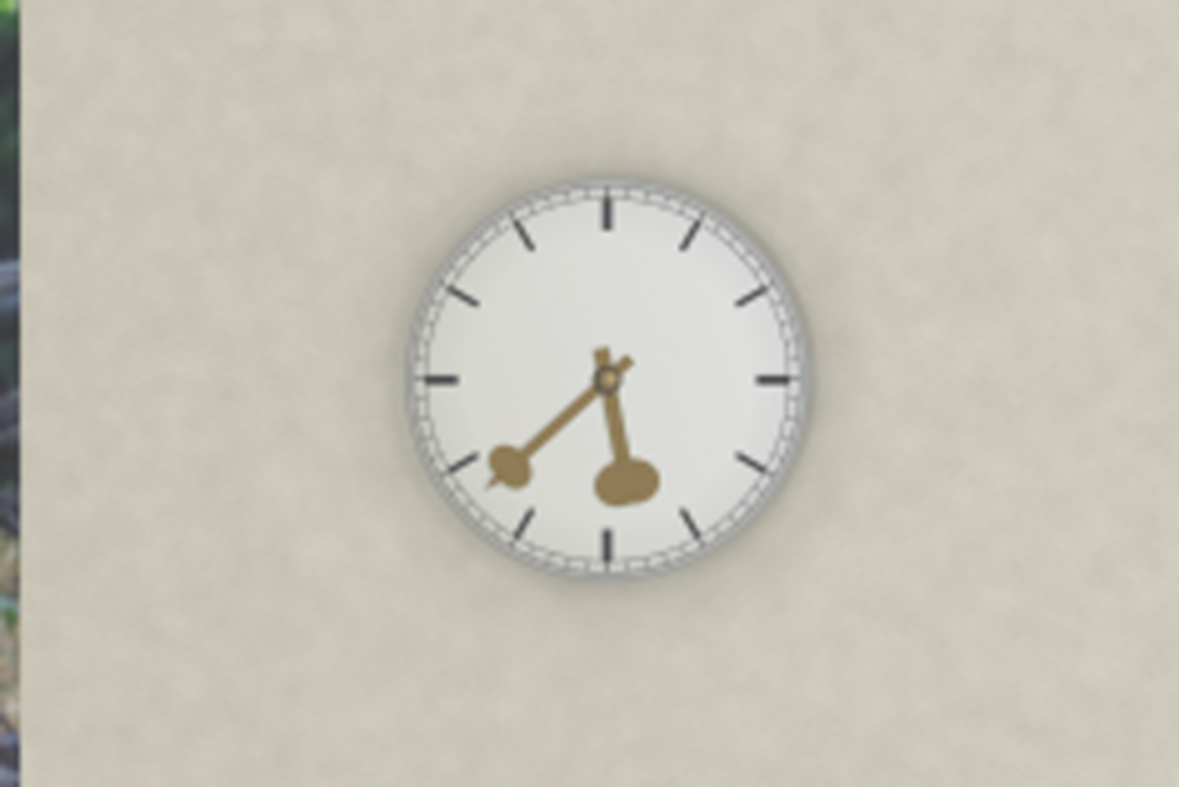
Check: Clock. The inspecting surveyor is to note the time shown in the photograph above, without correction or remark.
5:38
